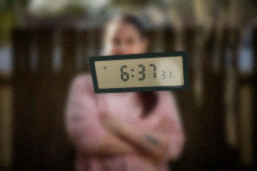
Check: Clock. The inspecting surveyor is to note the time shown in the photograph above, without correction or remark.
6:37:31
